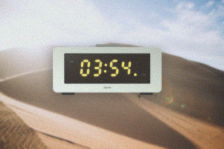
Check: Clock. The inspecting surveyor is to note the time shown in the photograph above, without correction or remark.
3:54
